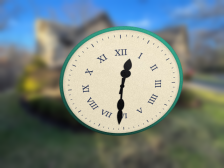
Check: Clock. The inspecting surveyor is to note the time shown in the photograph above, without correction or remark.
12:31
